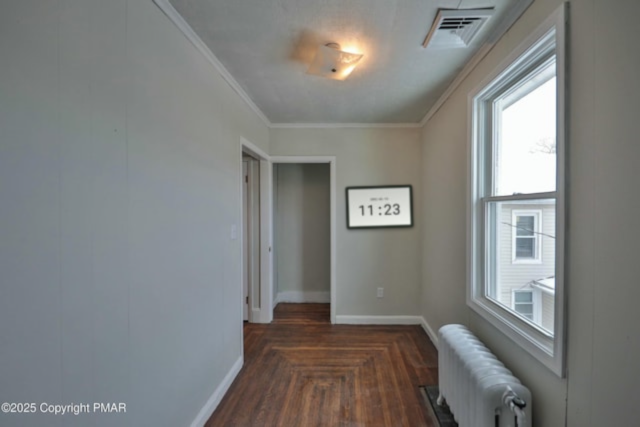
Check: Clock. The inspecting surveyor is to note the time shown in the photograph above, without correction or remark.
11:23
